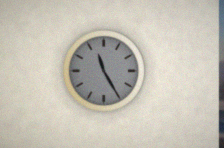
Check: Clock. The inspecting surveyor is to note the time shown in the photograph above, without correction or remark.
11:25
